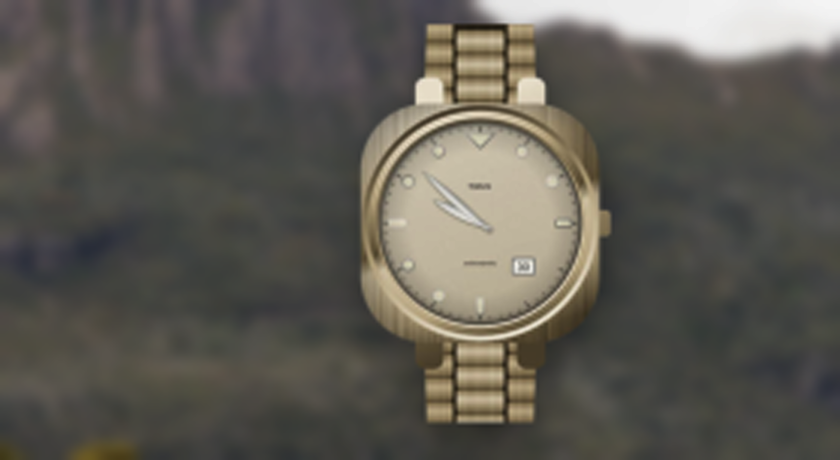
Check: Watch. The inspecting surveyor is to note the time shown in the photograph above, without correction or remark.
9:52
